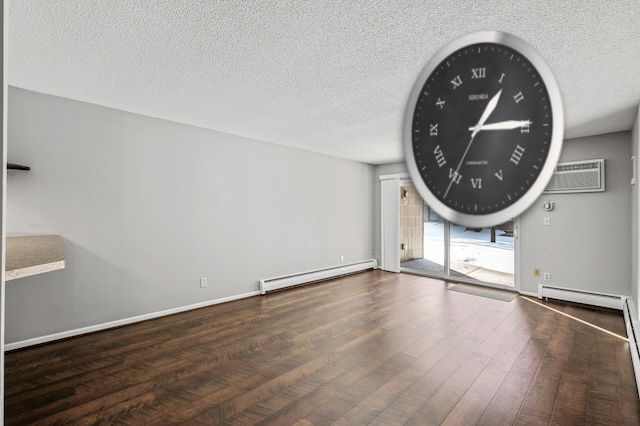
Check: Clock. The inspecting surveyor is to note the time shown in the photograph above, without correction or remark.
1:14:35
